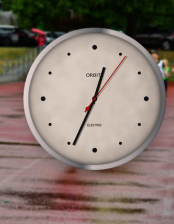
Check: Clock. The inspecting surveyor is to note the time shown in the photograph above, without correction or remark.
12:34:06
